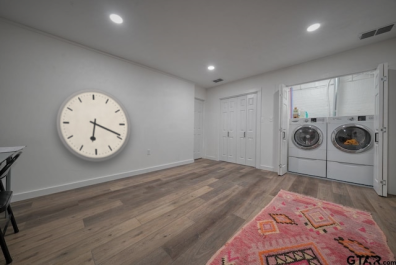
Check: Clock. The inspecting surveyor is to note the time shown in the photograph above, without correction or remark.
6:19
